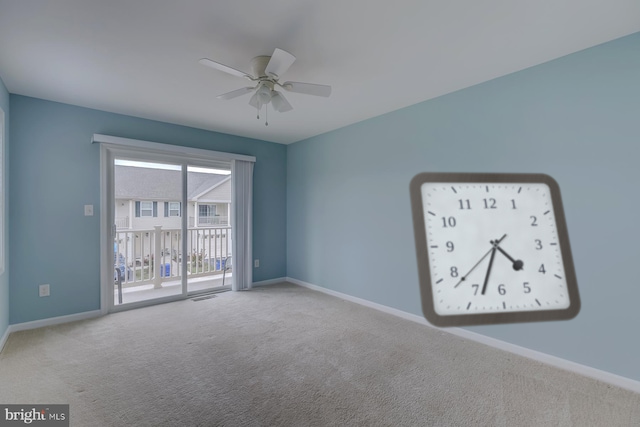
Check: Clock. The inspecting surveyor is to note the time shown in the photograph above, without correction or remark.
4:33:38
